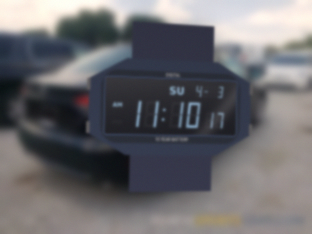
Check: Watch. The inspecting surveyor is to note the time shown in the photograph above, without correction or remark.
11:10:17
